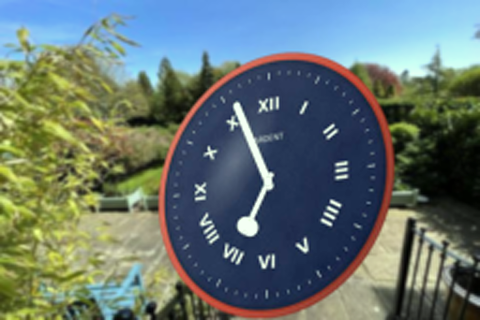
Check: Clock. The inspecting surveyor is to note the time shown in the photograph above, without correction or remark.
6:56
